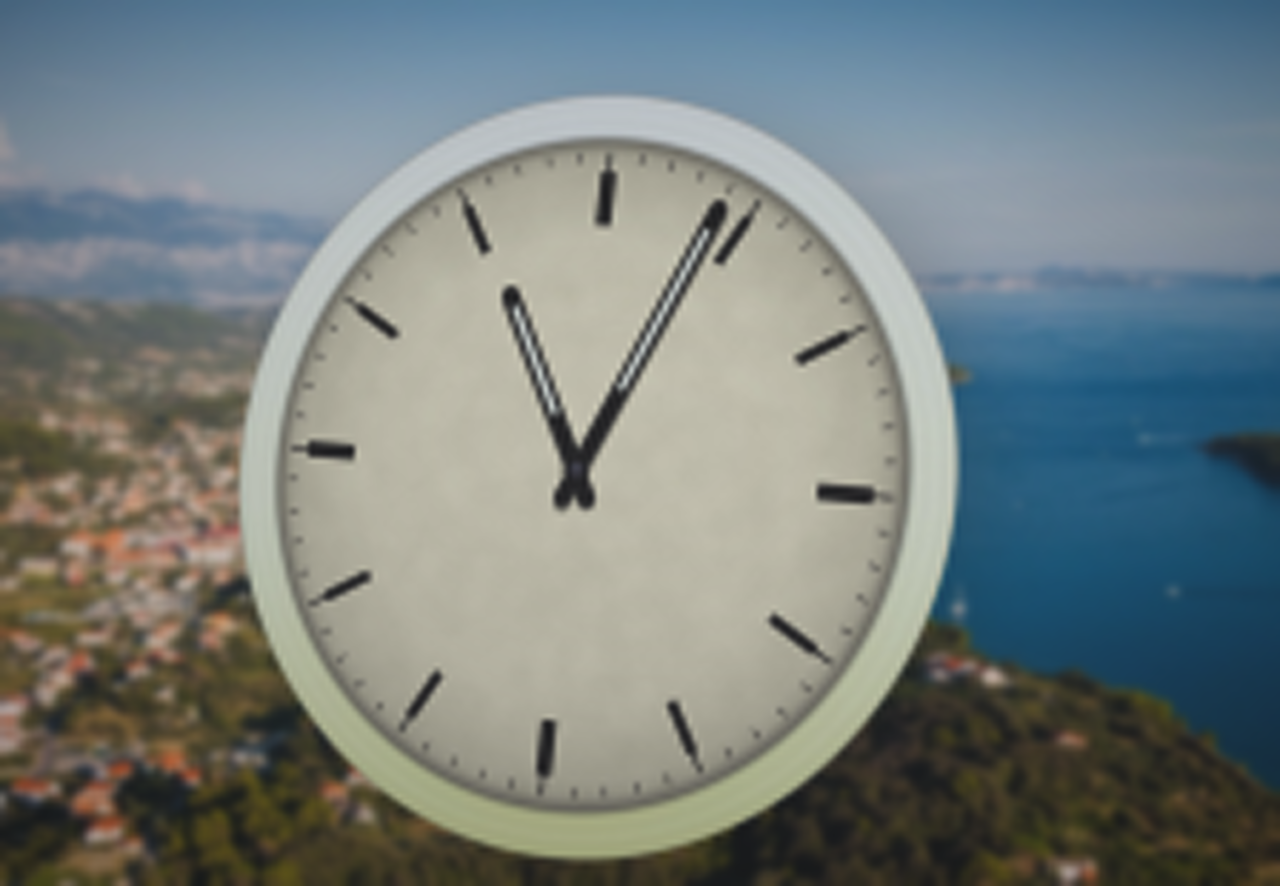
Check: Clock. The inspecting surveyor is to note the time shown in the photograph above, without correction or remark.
11:04
